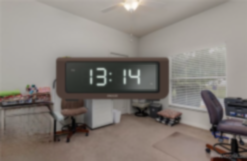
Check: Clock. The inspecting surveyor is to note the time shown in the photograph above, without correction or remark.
13:14
